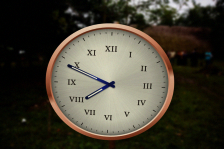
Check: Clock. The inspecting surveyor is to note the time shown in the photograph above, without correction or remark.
7:49
